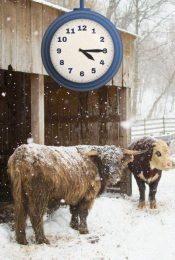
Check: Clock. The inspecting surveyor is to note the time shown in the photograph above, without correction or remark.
4:15
